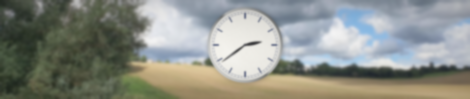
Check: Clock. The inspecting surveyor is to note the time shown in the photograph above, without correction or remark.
2:39
